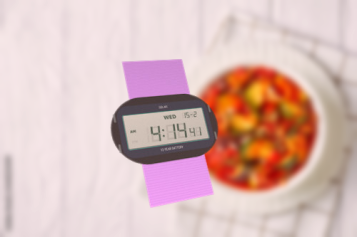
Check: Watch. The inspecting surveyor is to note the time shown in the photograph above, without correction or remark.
4:14:41
